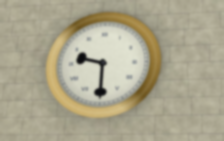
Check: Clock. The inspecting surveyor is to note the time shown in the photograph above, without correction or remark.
9:30
